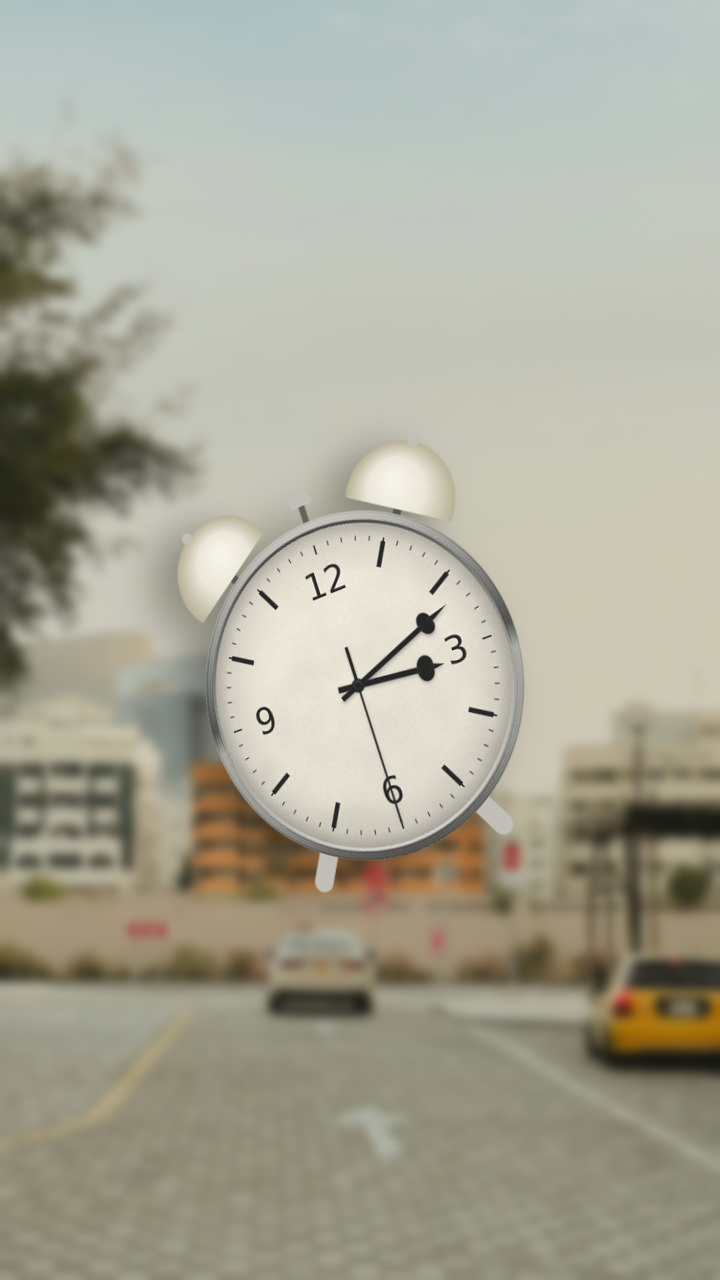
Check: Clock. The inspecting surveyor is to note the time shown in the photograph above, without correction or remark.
3:11:30
